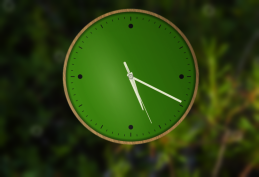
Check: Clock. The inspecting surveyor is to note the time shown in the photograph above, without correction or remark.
5:19:26
